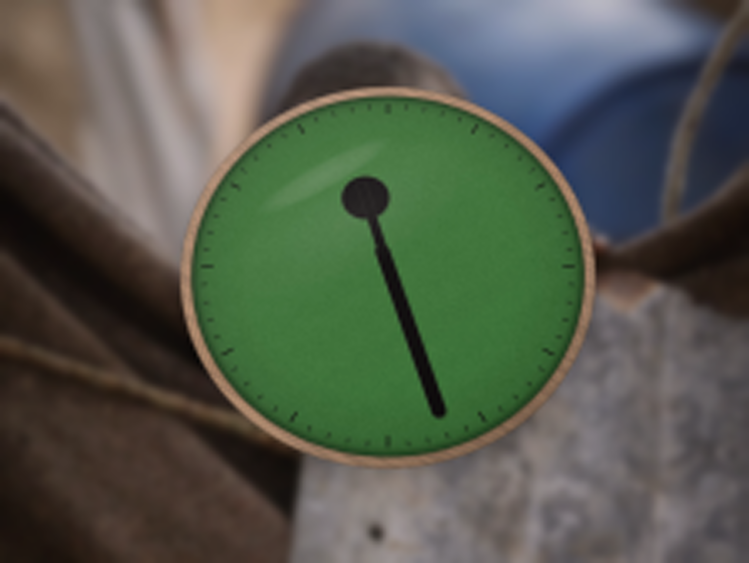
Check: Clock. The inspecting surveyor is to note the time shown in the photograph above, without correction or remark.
11:27
